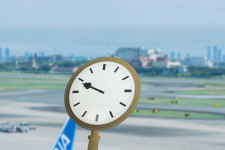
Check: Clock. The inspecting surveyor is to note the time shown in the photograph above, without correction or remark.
9:49
